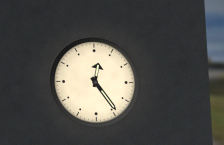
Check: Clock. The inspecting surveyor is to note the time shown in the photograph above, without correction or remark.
12:24
